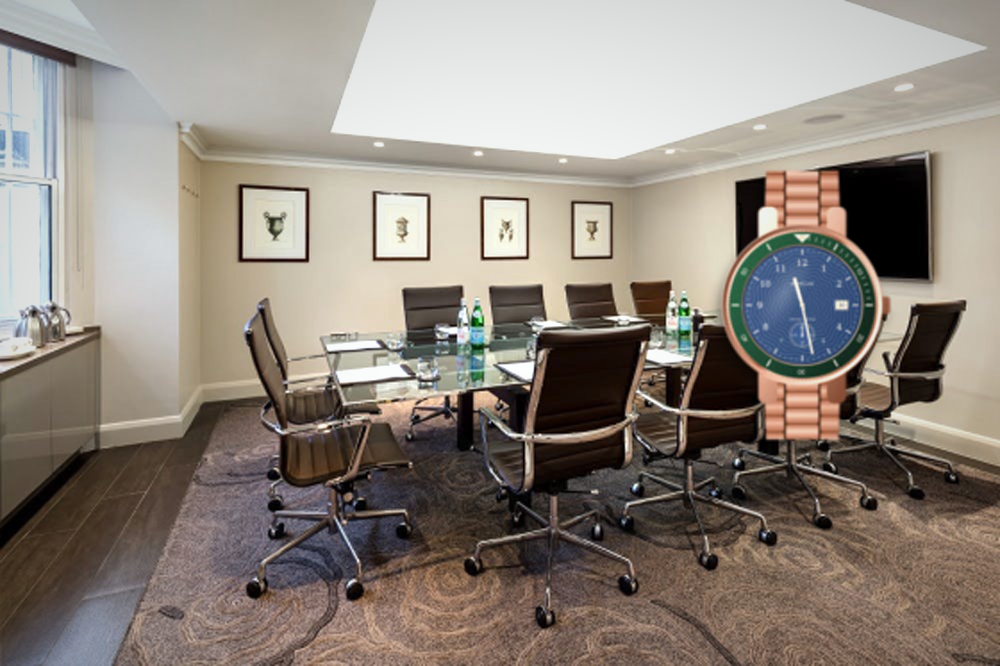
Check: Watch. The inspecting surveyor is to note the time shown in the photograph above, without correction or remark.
11:28
